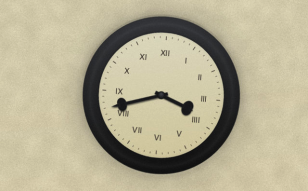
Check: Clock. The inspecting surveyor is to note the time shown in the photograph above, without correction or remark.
3:42
